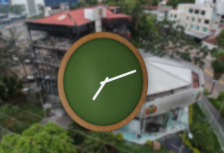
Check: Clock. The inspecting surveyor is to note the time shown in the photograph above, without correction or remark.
7:12
